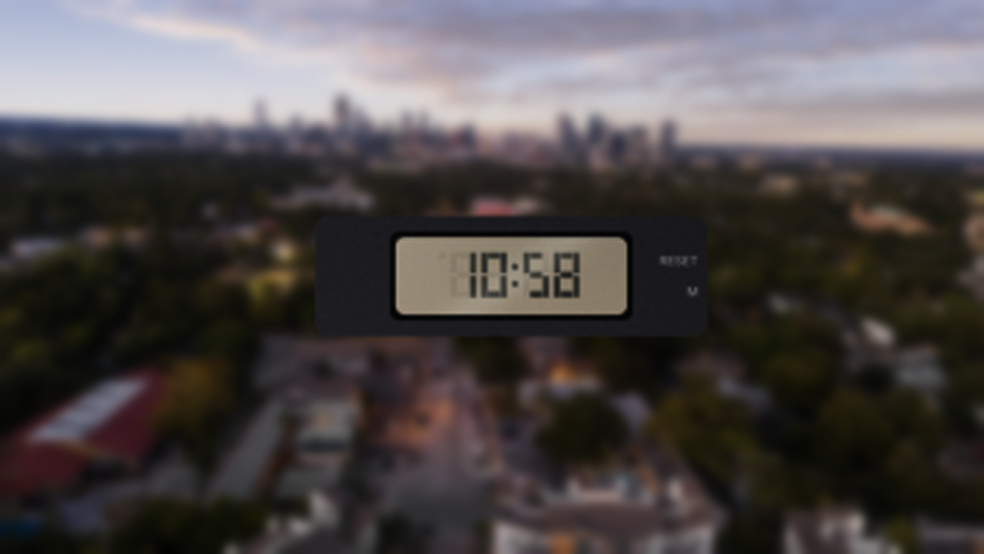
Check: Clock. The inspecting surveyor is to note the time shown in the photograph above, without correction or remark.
10:58
